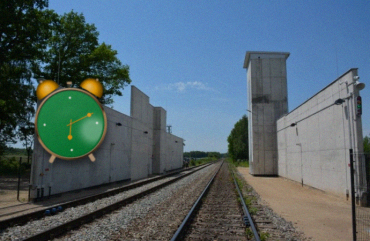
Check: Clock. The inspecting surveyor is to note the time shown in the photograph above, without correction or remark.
6:11
